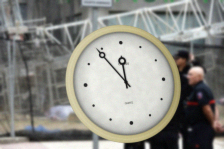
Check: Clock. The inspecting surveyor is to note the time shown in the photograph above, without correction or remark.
11:54
